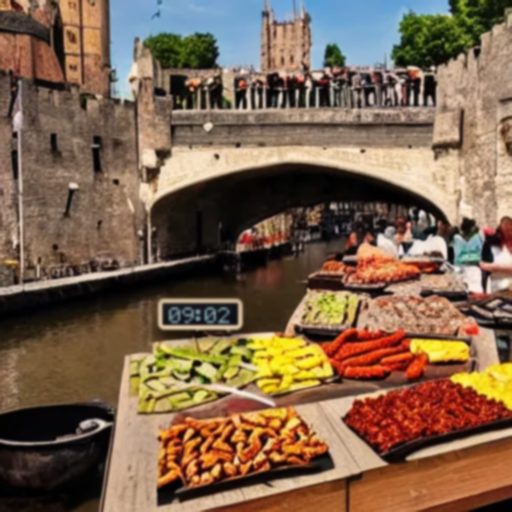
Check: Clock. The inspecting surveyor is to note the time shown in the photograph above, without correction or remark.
9:02
